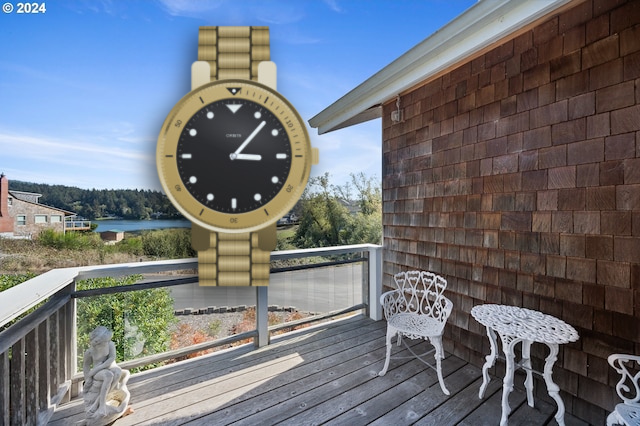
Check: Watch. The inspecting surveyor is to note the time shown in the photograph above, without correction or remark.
3:07
